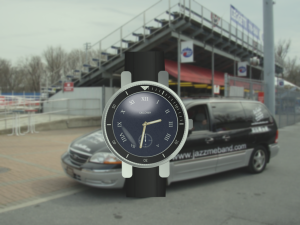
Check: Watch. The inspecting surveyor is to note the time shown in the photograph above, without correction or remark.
2:32
